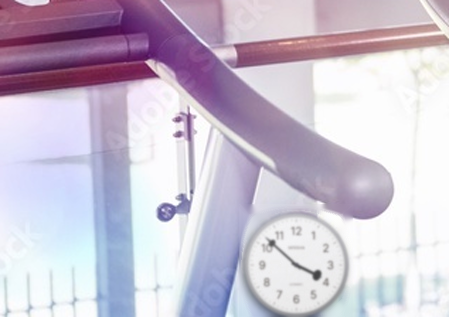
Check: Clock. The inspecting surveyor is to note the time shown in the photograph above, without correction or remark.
3:52
